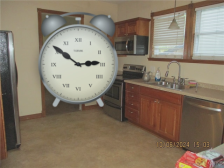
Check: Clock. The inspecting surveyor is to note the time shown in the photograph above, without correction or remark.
2:51
